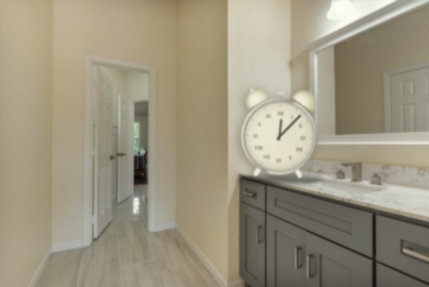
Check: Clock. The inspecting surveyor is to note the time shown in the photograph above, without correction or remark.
12:07
